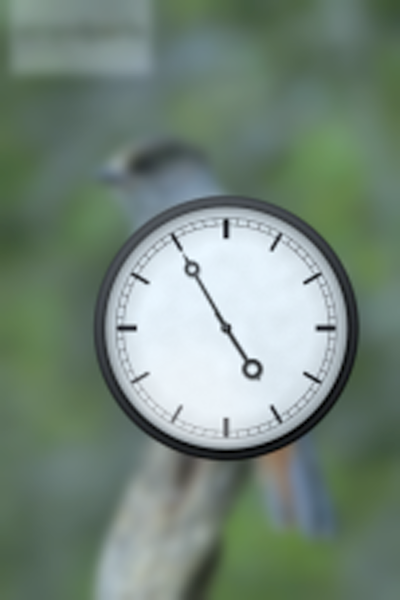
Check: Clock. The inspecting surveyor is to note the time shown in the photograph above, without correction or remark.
4:55
